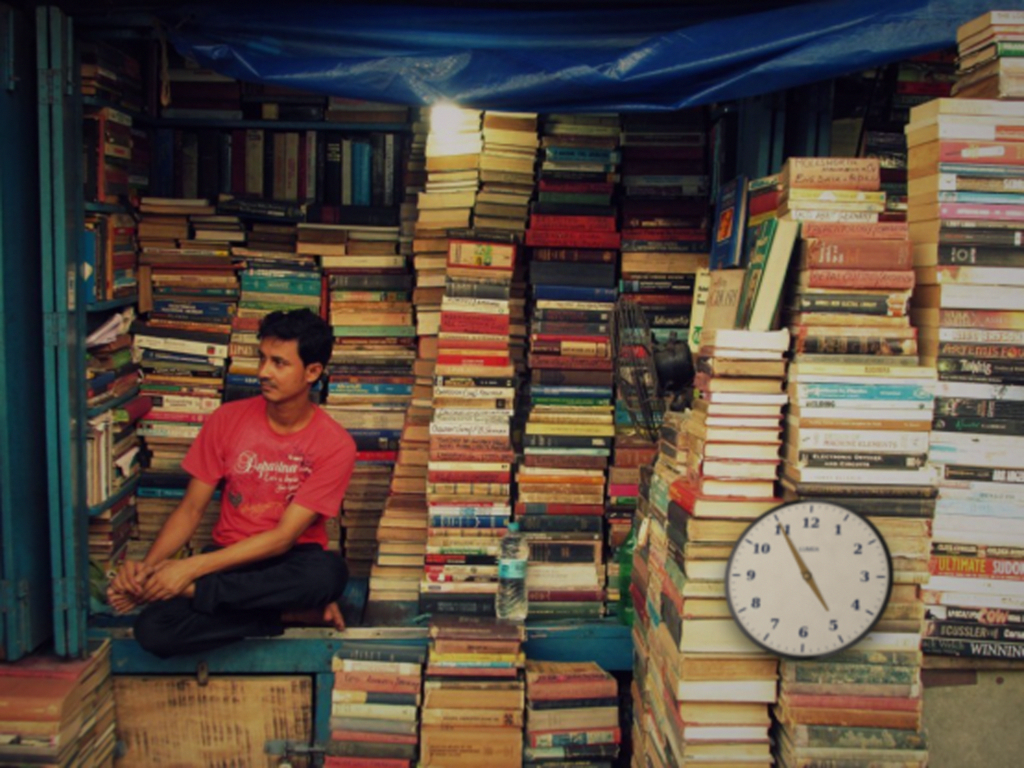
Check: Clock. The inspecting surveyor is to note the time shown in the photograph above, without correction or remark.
4:55
